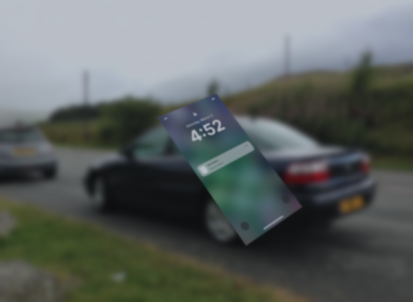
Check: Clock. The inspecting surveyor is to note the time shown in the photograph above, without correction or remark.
4:52
